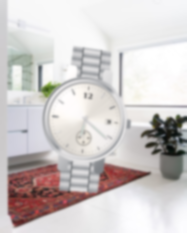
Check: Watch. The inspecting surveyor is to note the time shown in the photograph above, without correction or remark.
6:21
